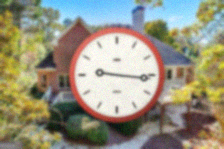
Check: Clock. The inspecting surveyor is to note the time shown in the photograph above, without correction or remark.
9:16
